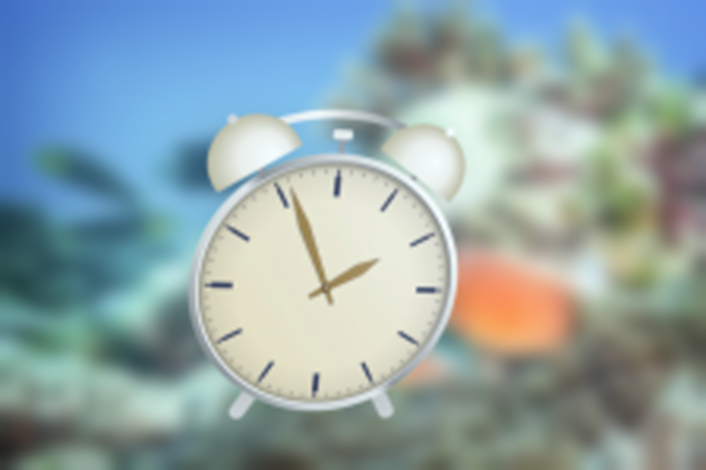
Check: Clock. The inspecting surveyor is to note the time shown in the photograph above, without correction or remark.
1:56
